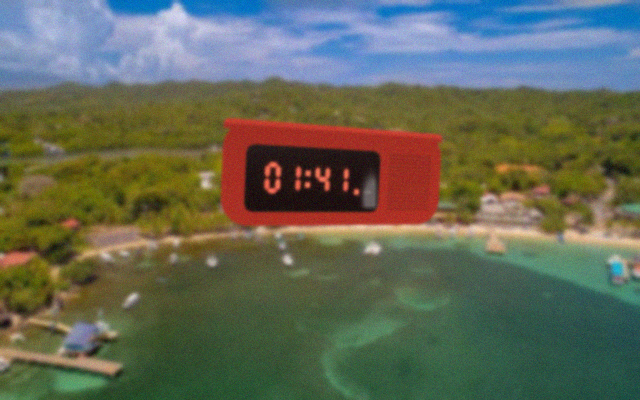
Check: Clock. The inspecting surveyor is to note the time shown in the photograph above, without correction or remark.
1:41
